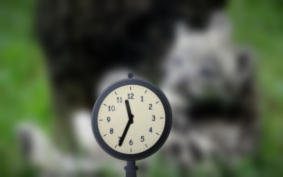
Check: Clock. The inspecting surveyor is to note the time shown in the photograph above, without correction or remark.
11:34
